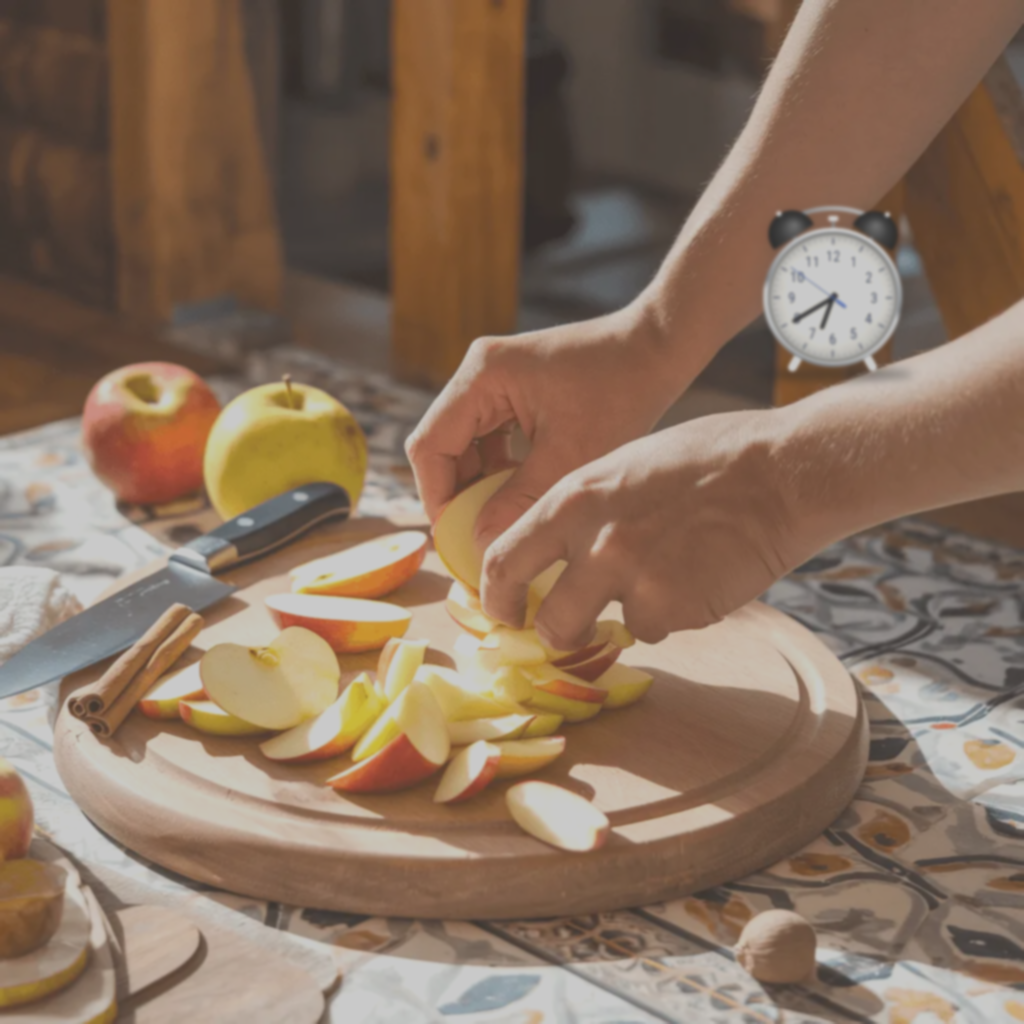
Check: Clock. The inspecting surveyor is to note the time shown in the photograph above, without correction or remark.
6:39:51
